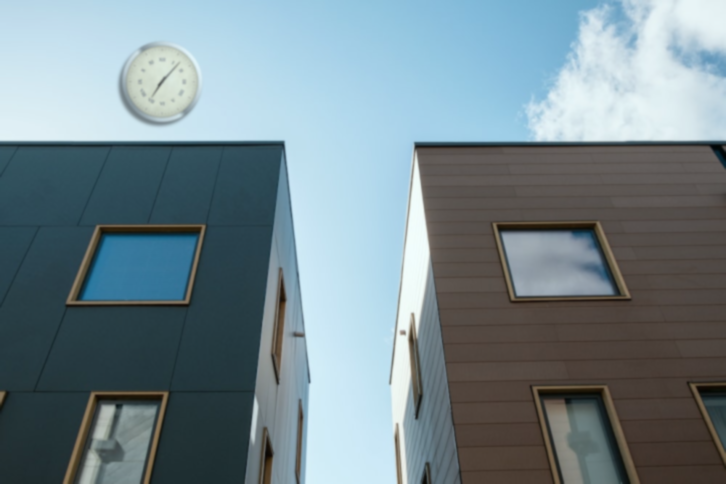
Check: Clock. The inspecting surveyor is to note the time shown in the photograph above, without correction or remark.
7:07
